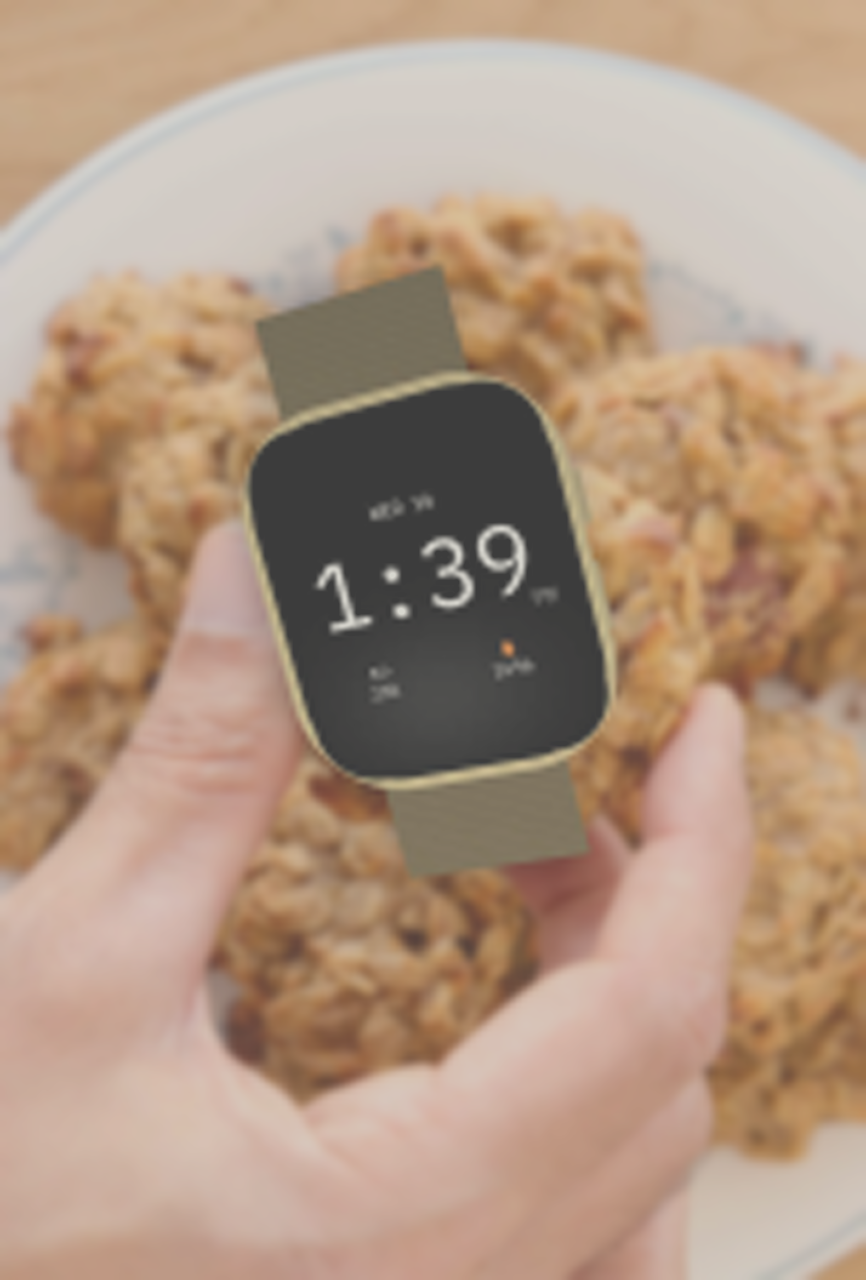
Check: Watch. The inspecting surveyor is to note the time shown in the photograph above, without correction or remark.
1:39
